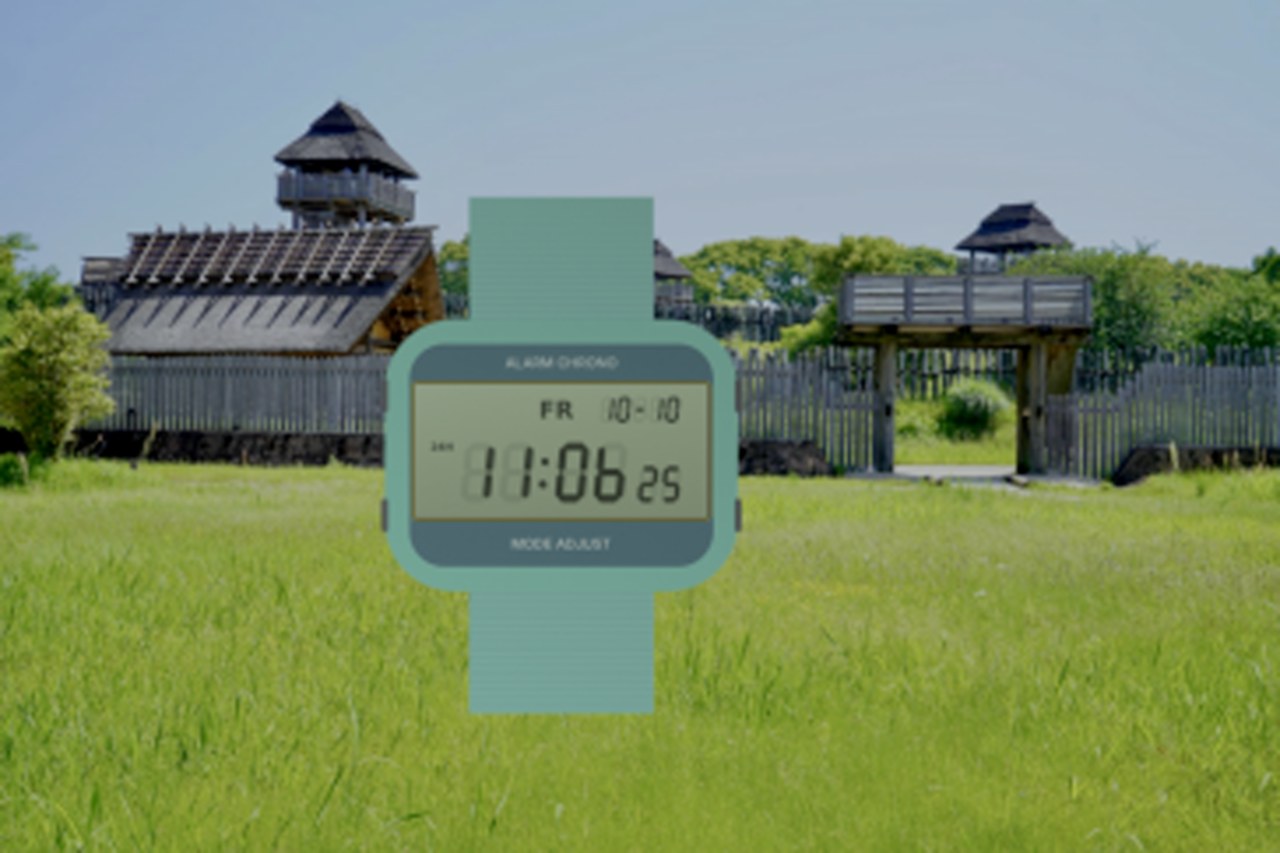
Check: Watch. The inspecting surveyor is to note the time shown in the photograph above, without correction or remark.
11:06:25
